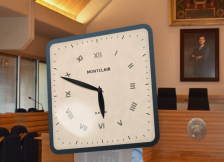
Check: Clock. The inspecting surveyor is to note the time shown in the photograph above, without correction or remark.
5:49
